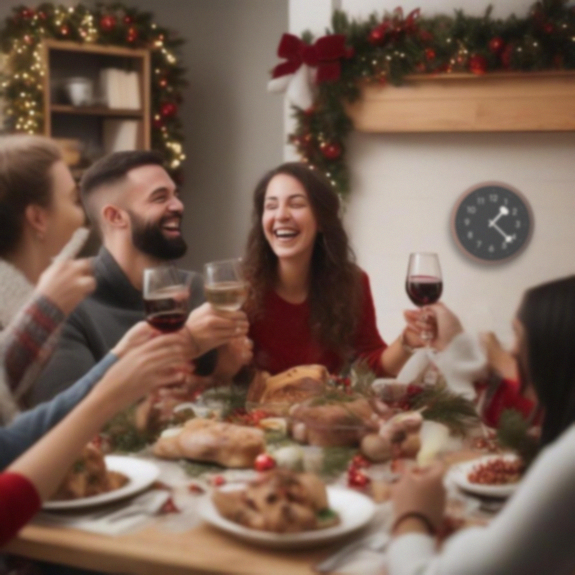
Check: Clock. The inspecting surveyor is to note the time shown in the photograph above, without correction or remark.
1:22
